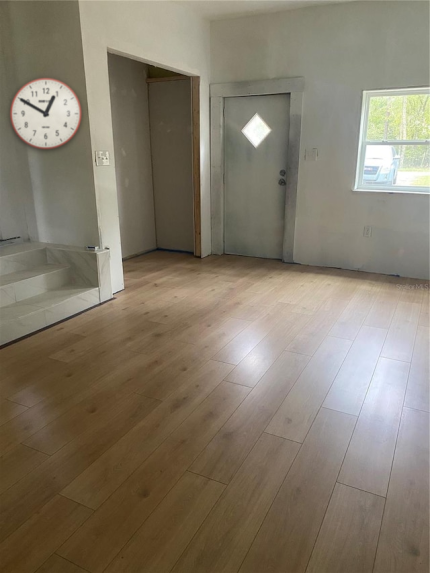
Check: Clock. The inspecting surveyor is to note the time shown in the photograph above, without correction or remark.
12:50
